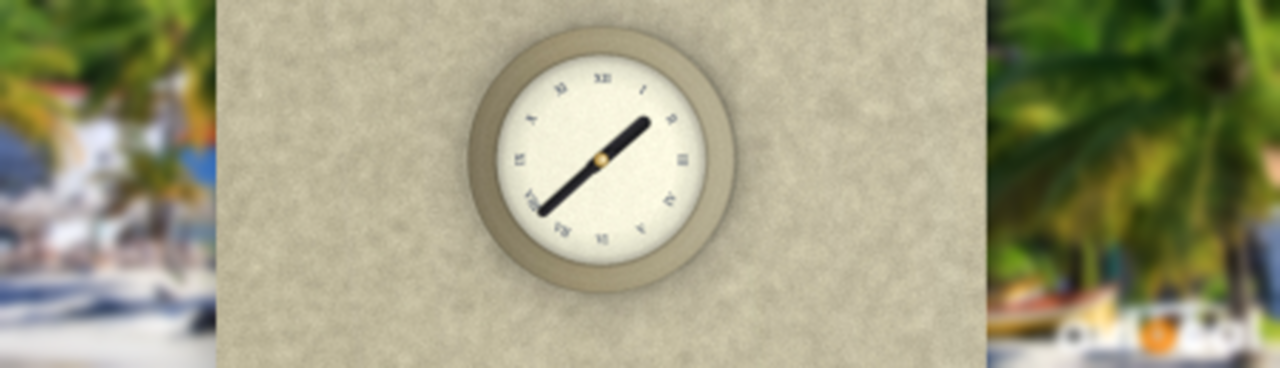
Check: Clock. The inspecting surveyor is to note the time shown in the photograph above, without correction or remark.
1:38
